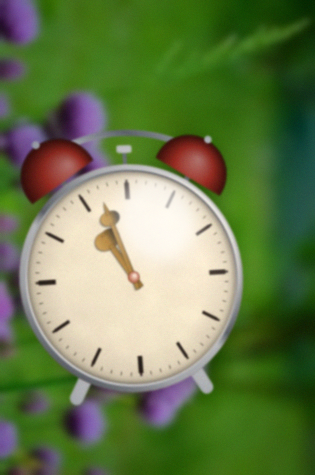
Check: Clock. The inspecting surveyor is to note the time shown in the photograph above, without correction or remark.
10:57
